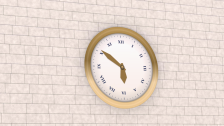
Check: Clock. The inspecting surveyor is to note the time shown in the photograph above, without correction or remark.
5:51
